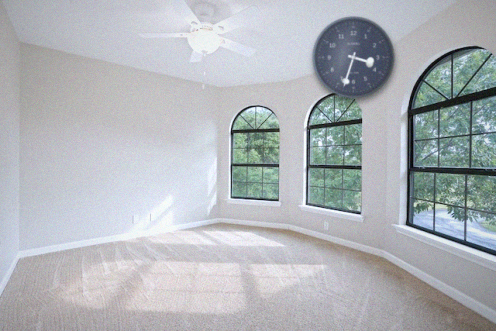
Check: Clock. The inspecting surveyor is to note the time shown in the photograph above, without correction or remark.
3:33
